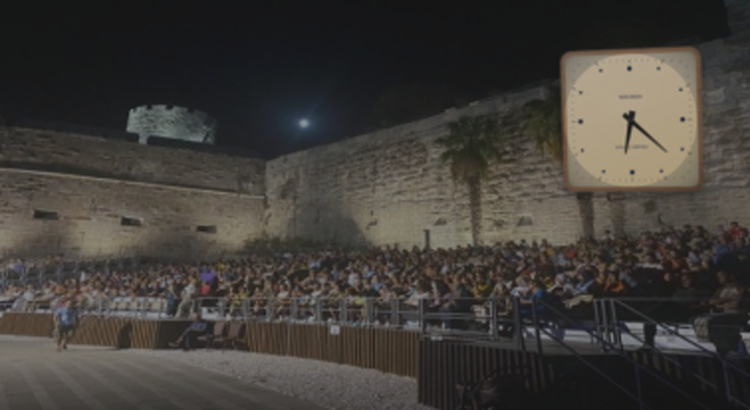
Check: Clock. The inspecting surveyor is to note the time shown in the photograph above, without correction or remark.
6:22
